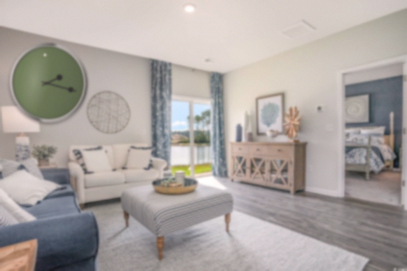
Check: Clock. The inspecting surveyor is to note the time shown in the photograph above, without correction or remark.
2:18
